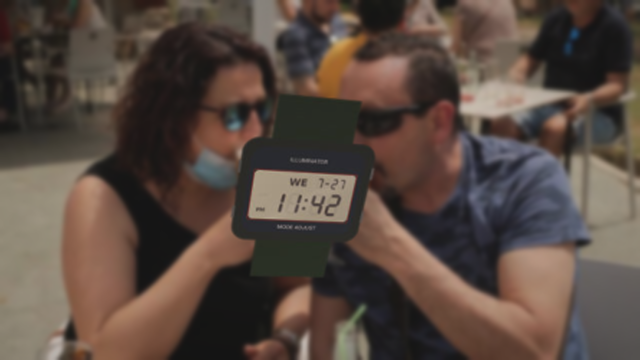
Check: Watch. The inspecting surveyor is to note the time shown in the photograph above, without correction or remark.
11:42
